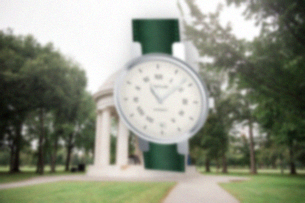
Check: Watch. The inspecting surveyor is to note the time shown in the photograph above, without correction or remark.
11:08
